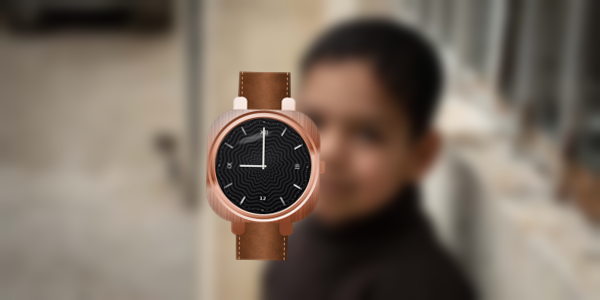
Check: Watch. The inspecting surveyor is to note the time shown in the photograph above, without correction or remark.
9:00
